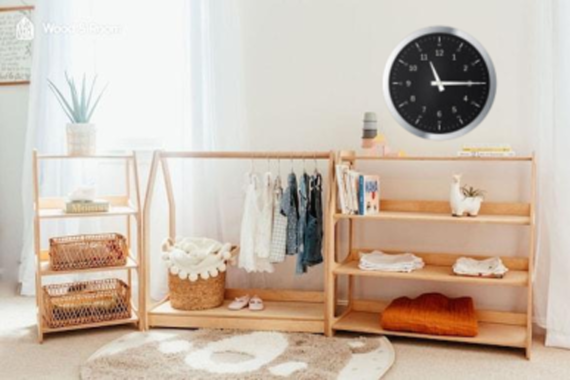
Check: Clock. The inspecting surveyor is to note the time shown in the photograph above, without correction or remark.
11:15
